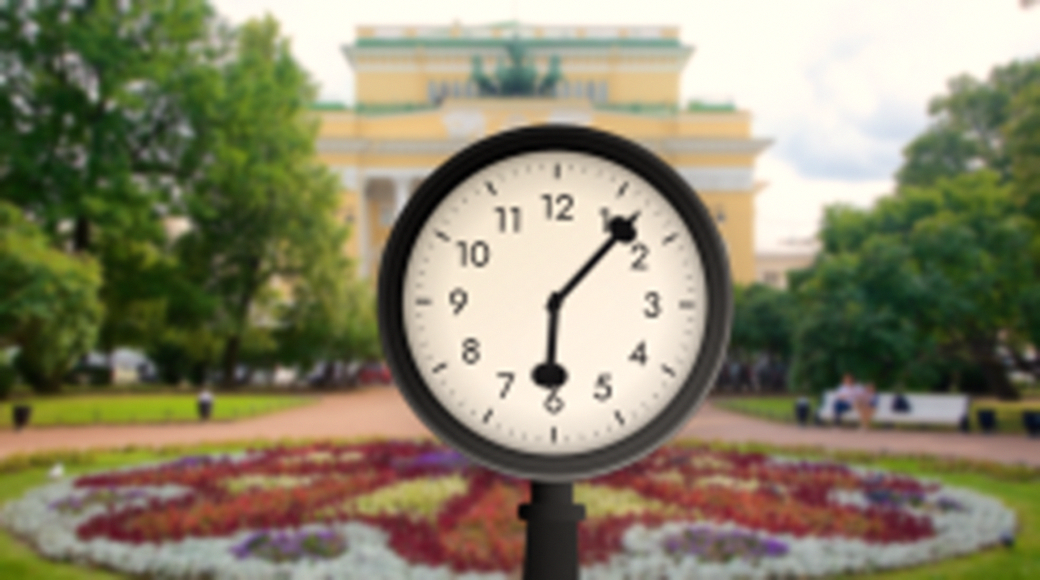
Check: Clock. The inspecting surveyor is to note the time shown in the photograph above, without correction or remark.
6:07
